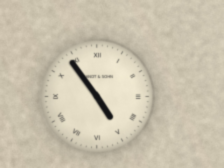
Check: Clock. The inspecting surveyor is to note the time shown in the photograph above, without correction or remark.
4:54
